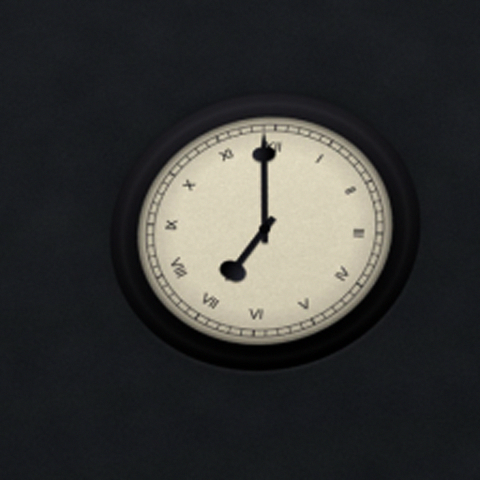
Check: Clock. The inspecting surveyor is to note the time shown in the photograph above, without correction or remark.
6:59
